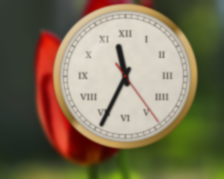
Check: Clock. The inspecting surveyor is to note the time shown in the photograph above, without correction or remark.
11:34:24
